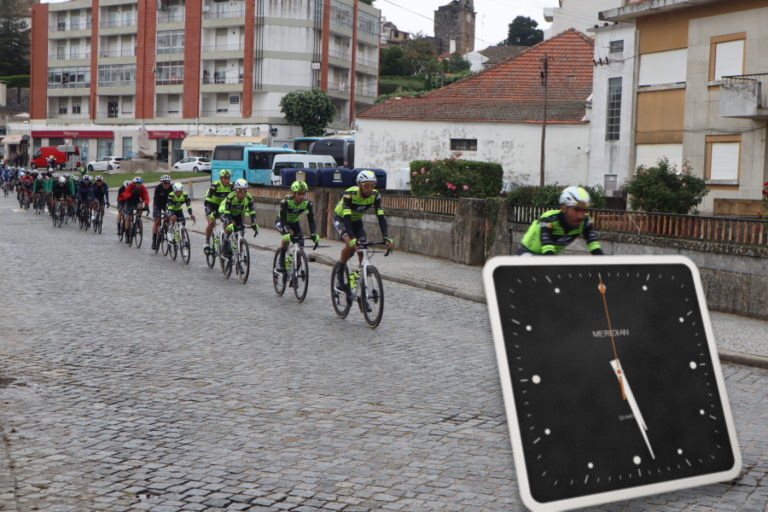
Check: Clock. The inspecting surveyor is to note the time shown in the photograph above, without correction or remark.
5:28:00
